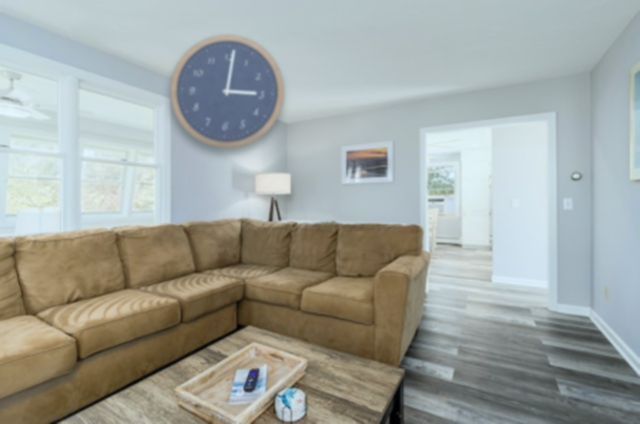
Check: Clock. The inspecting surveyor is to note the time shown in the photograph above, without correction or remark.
3:01
